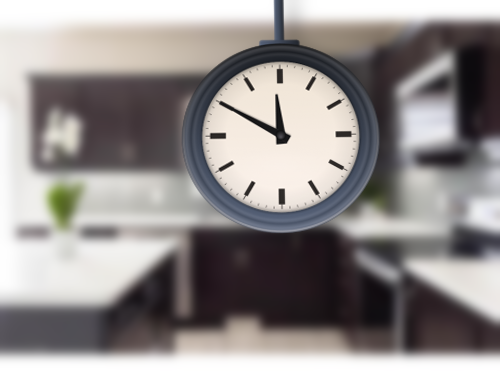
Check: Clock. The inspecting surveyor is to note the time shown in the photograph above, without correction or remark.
11:50
